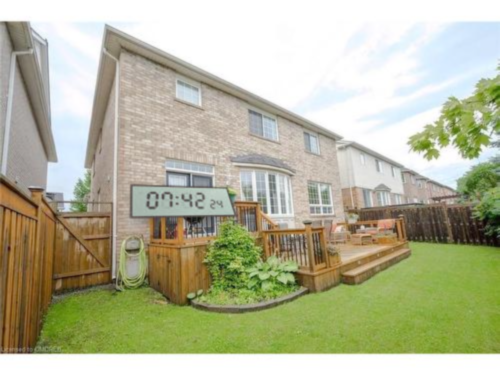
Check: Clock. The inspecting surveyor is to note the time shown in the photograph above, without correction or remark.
7:42:24
